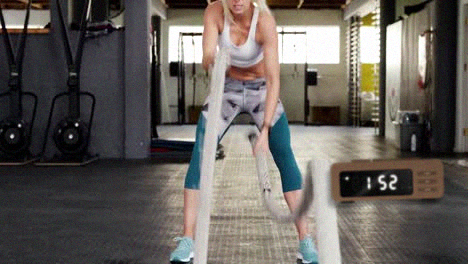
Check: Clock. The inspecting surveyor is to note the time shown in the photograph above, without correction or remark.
1:52
